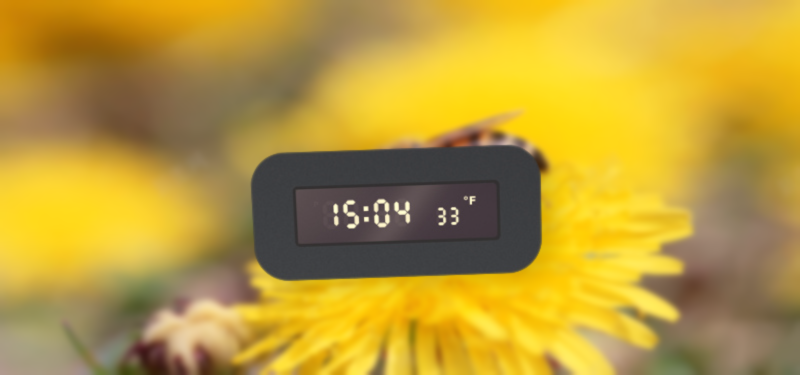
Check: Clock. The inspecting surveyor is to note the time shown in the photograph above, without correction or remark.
15:04
